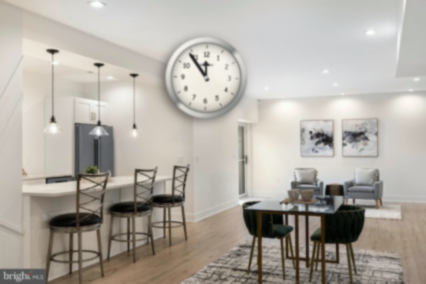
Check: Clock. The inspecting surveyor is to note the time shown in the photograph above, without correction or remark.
11:54
